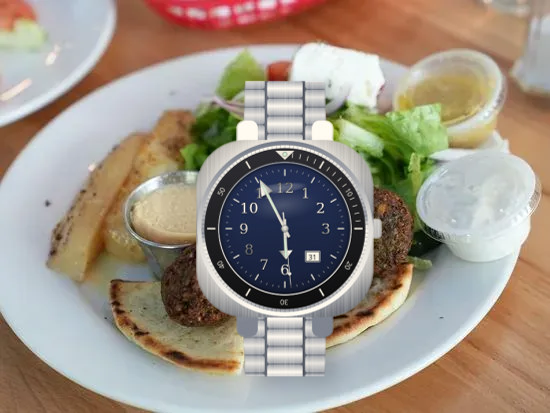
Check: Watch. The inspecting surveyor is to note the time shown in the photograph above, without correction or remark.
5:55:29
